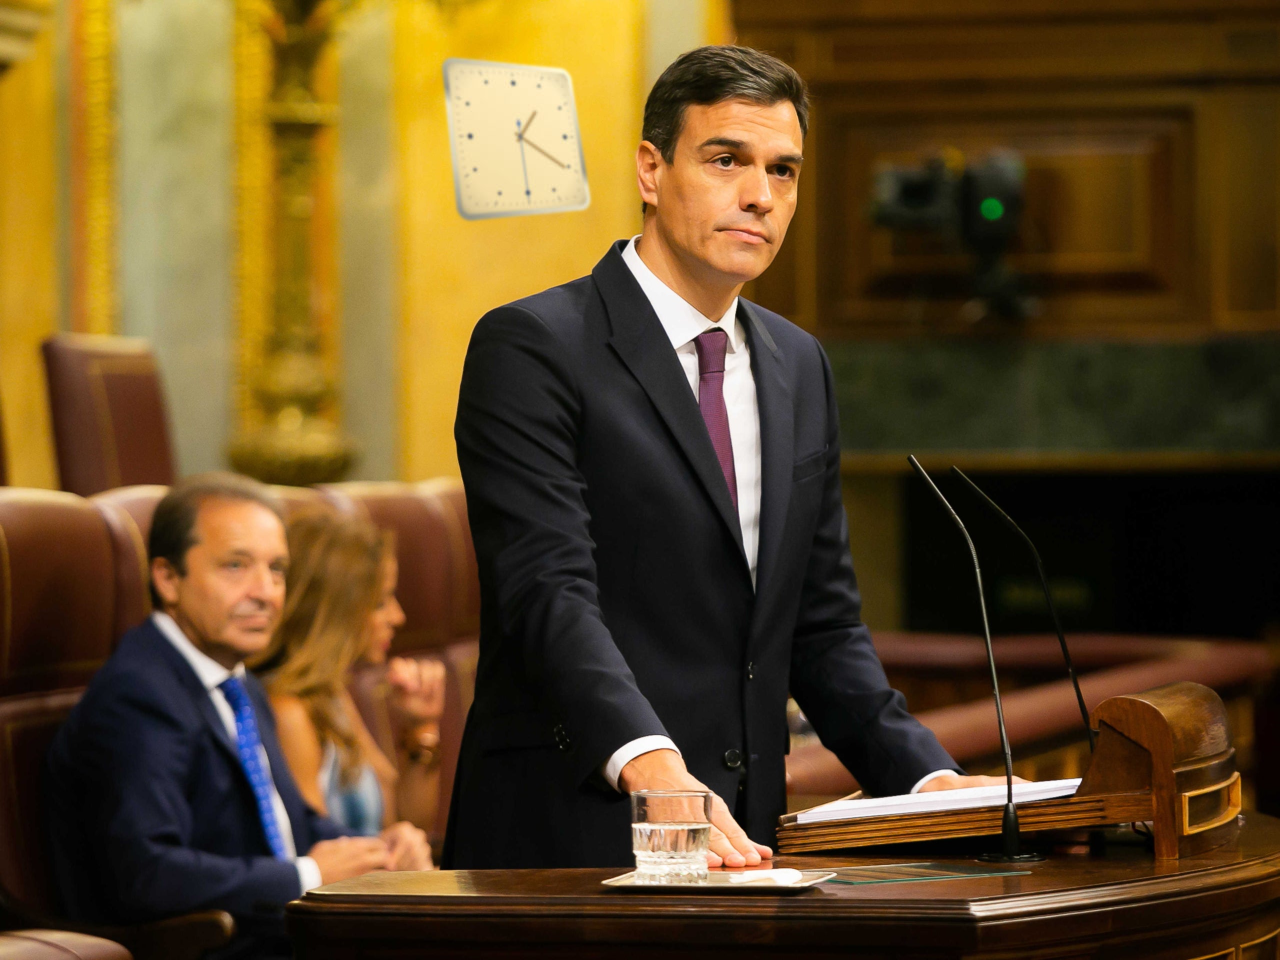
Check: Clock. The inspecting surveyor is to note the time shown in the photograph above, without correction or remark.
1:20:30
